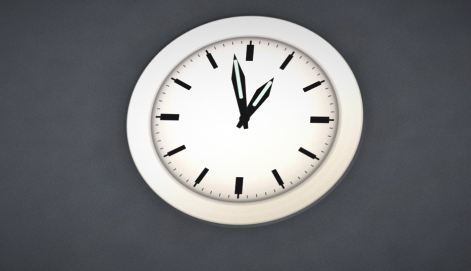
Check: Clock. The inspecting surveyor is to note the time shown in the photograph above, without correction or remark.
12:58
